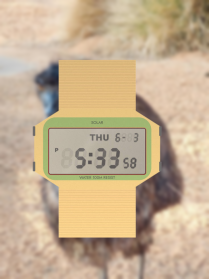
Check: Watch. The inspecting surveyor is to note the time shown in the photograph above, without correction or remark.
5:33:58
